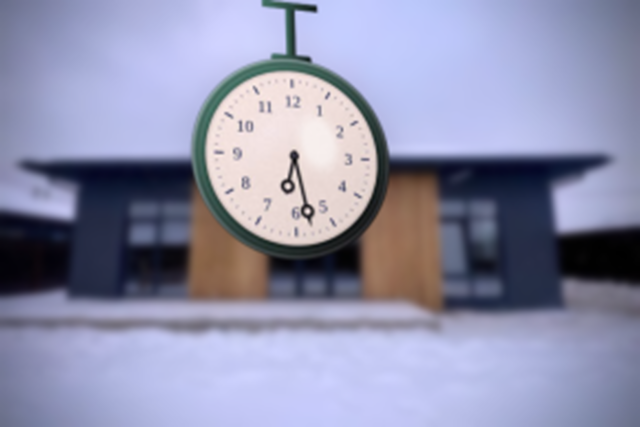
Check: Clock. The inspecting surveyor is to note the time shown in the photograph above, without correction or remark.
6:28
